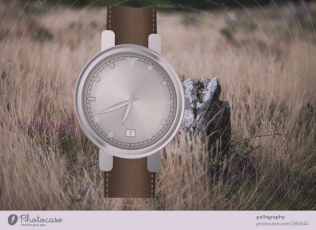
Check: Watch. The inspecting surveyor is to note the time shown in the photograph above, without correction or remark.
6:41
